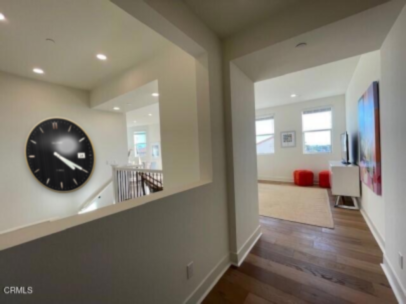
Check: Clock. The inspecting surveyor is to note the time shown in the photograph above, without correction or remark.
4:20
